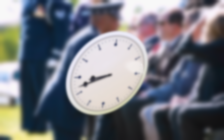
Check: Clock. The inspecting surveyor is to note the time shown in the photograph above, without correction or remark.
8:42
